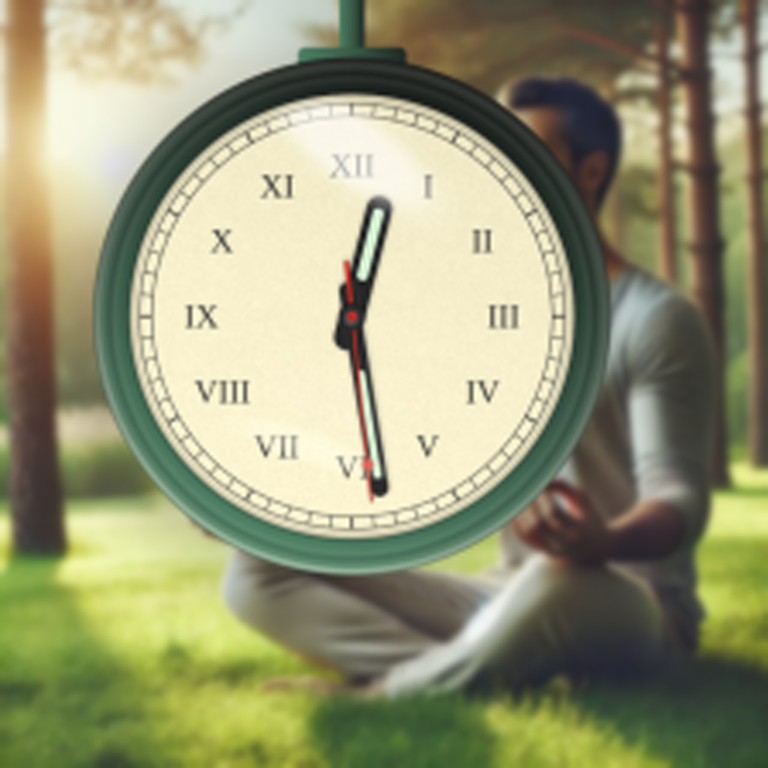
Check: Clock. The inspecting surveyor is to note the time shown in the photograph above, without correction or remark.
12:28:29
